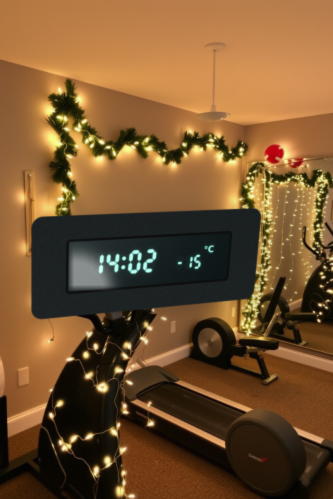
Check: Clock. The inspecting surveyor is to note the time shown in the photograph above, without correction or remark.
14:02
